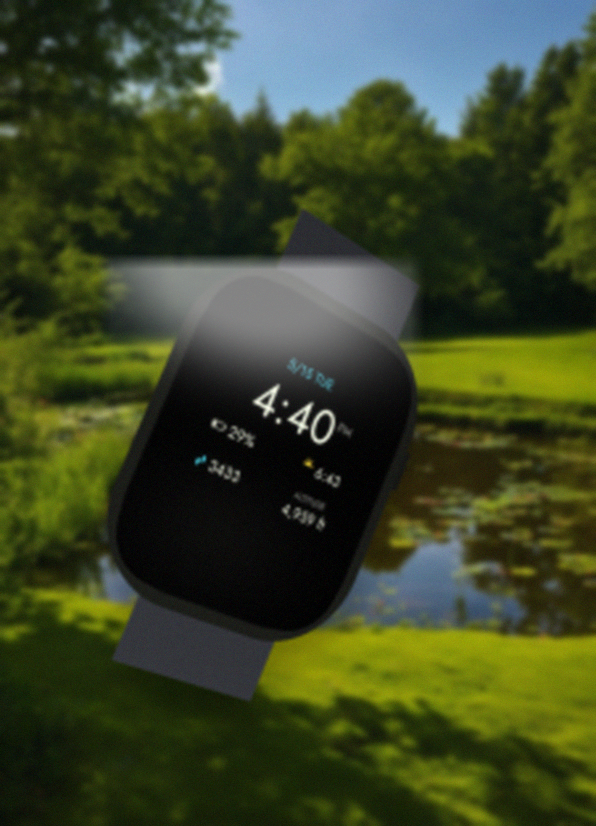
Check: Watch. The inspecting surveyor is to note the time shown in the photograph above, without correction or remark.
4:40
